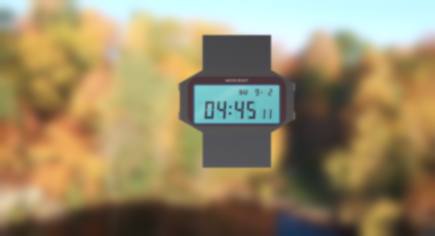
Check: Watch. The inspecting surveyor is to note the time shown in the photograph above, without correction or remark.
4:45
